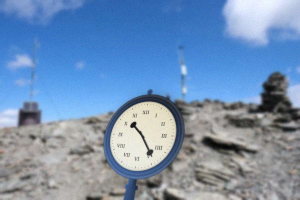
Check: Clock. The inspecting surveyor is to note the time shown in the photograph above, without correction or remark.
10:24
